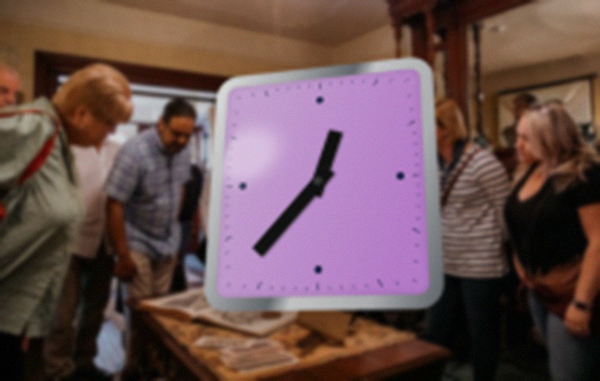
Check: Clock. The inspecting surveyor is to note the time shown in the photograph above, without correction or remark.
12:37
